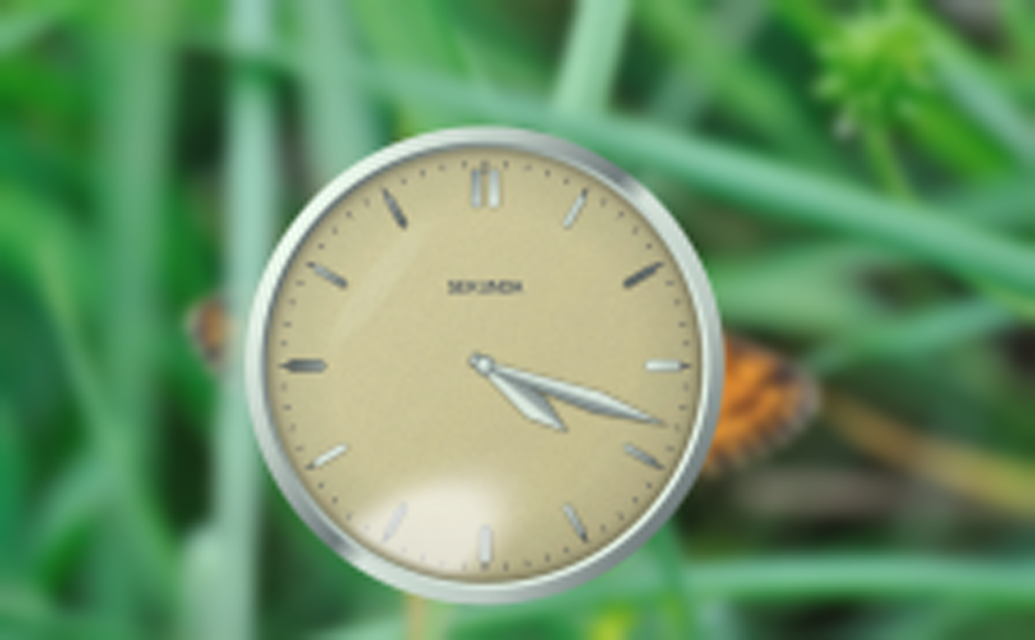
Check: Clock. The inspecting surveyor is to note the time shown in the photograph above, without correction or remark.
4:18
